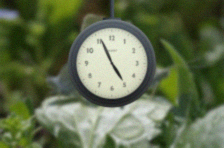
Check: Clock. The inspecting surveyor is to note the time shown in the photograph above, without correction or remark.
4:56
